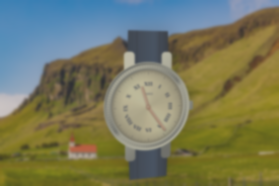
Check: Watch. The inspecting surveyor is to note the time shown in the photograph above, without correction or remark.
11:24
